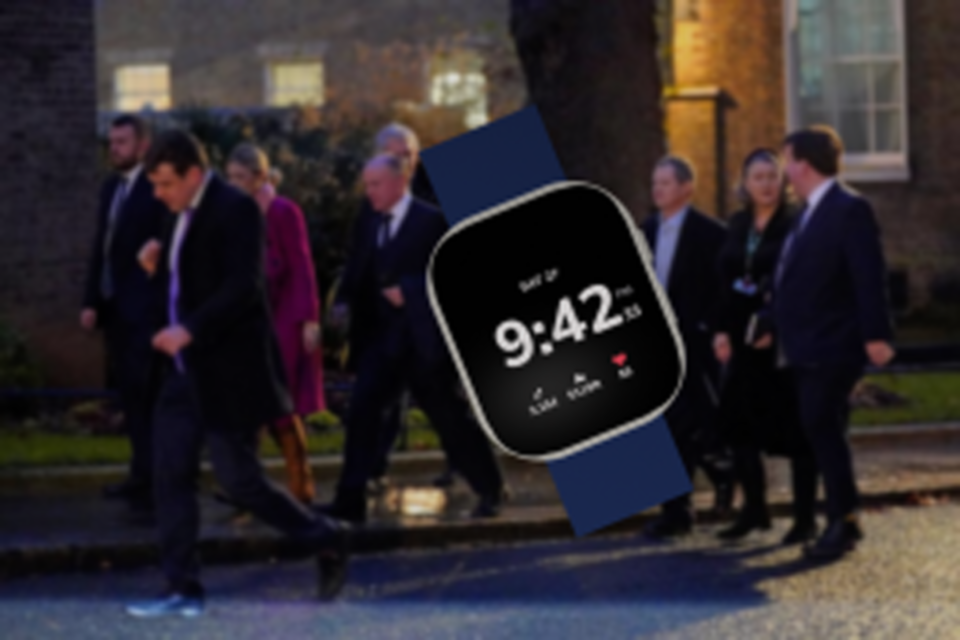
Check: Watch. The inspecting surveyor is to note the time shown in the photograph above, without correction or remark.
9:42
